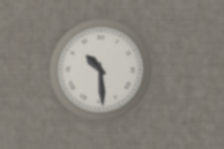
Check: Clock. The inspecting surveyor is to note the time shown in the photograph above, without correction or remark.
10:29
